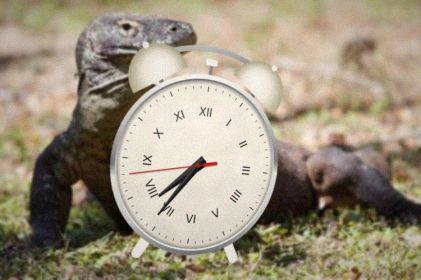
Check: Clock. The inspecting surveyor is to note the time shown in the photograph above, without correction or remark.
7:35:43
